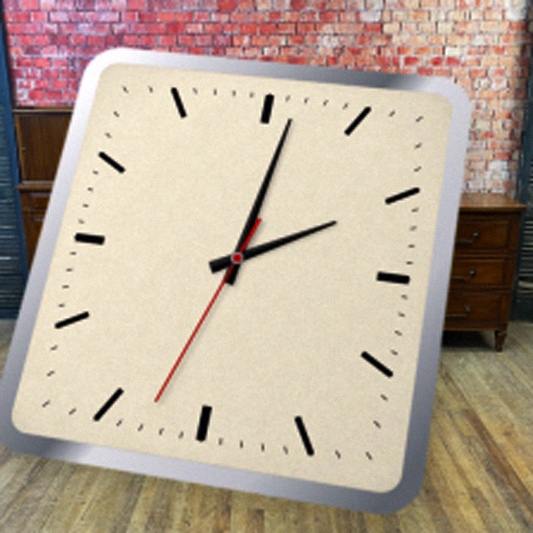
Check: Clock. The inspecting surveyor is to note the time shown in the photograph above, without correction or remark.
2:01:33
